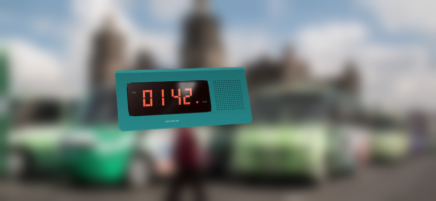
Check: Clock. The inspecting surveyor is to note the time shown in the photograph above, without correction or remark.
1:42
